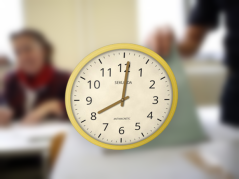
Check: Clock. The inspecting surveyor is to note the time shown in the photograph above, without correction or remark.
8:01
